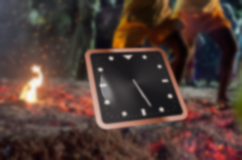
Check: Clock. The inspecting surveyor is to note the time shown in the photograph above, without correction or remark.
5:27
